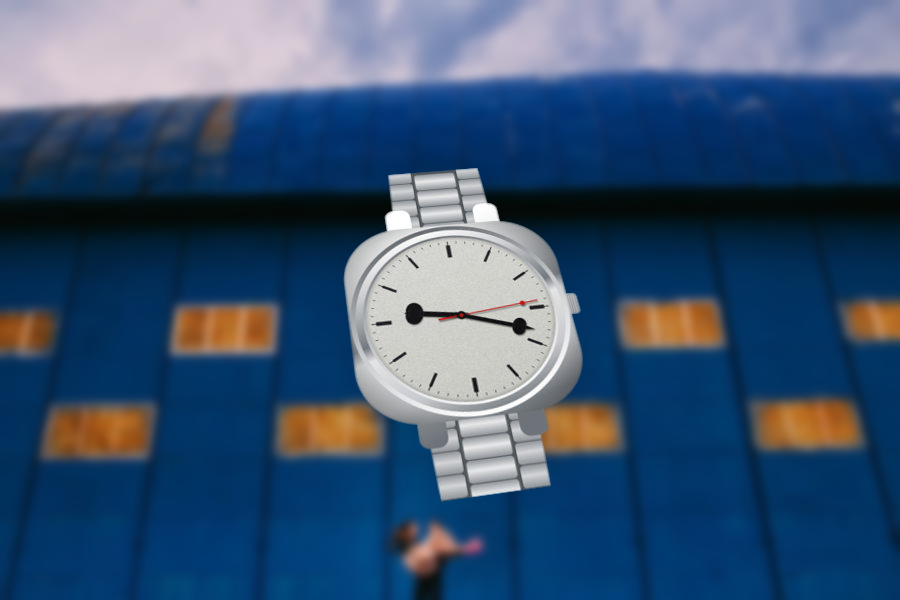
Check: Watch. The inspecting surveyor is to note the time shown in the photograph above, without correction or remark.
9:18:14
